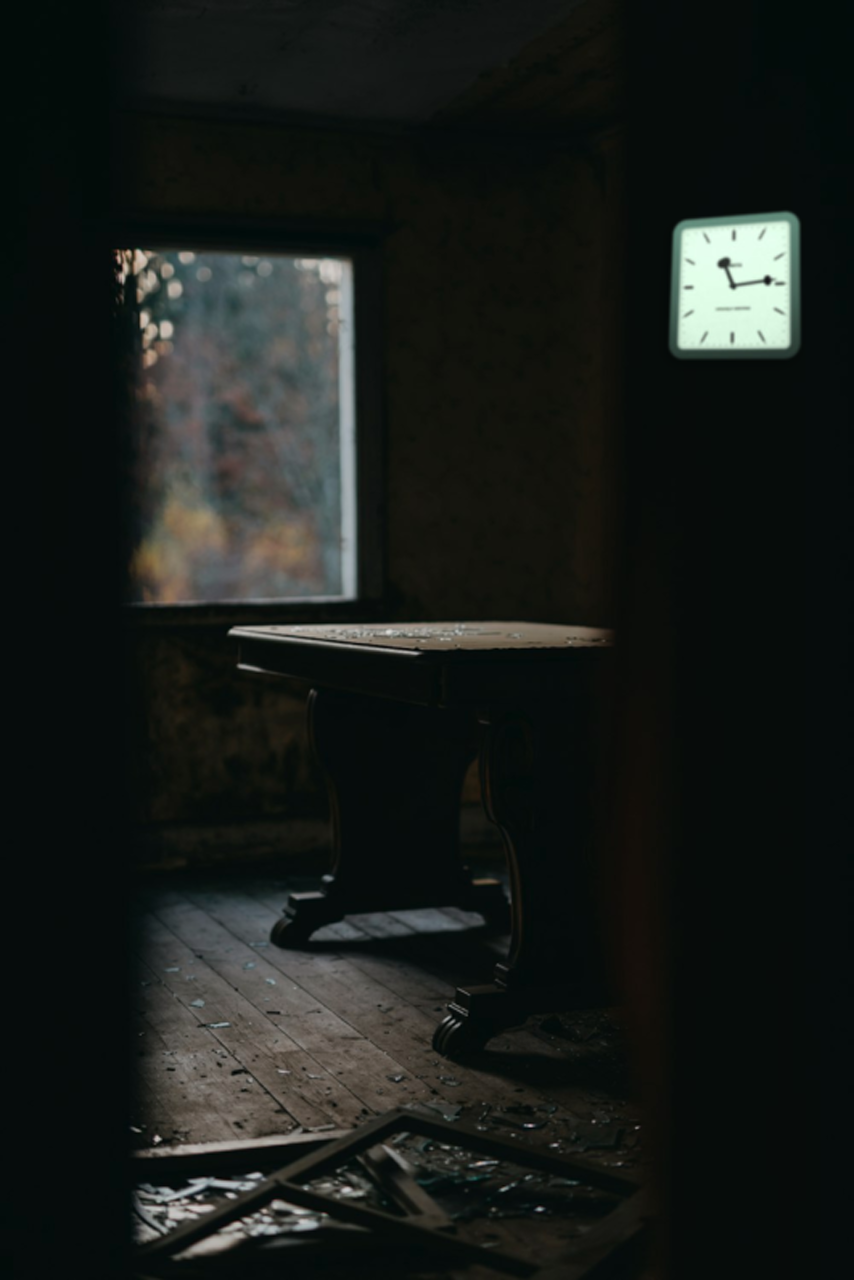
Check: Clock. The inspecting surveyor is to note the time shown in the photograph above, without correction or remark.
11:14
